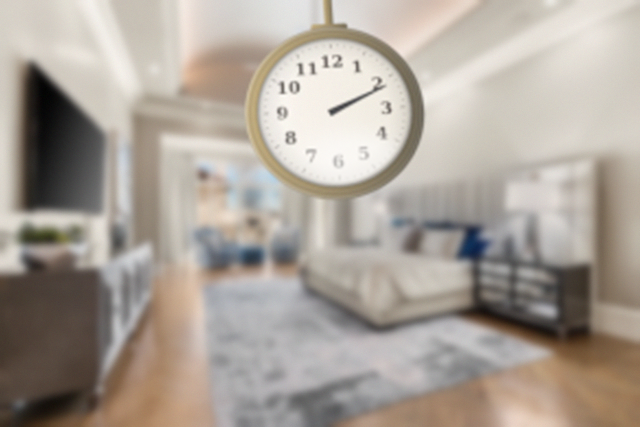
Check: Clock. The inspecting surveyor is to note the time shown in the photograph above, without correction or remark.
2:11
